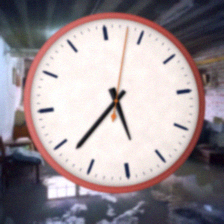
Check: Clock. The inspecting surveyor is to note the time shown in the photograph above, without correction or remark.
5:38:03
